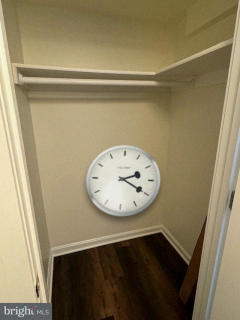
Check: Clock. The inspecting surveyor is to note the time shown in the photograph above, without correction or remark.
2:20
